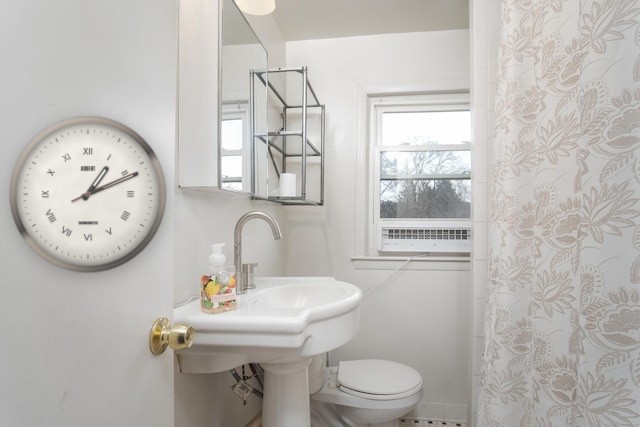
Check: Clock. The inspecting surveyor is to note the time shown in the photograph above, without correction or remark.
1:11:11
